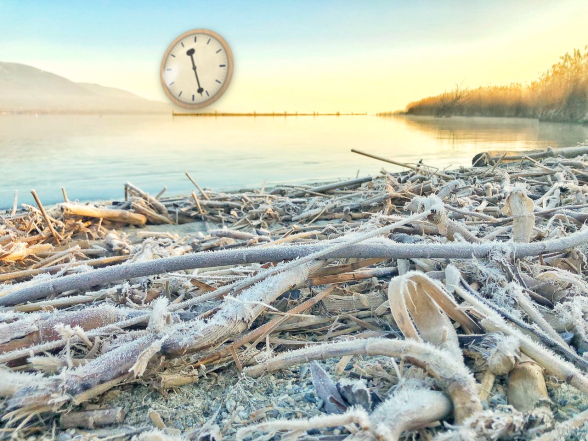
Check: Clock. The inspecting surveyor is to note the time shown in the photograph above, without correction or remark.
11:27
